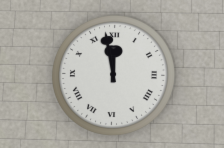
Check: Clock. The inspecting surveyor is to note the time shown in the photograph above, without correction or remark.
11:58
